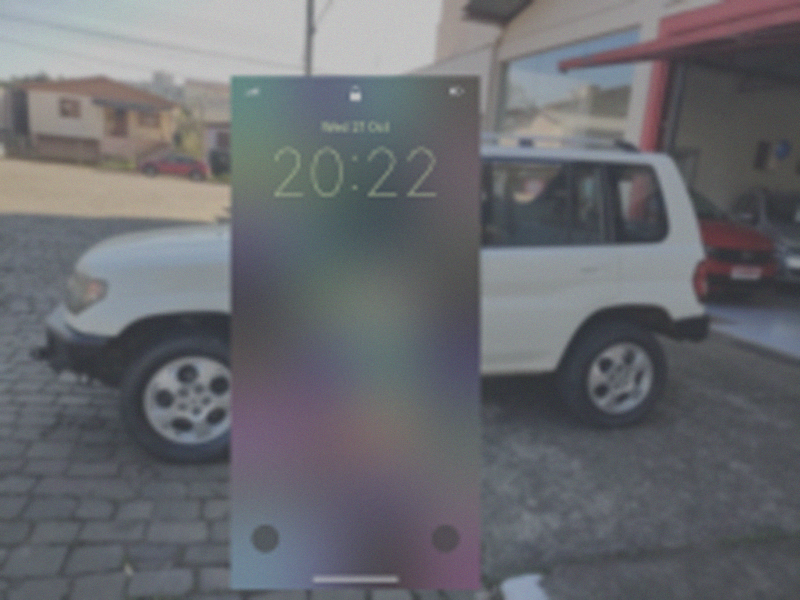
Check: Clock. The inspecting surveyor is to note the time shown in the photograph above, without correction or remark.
20:22
